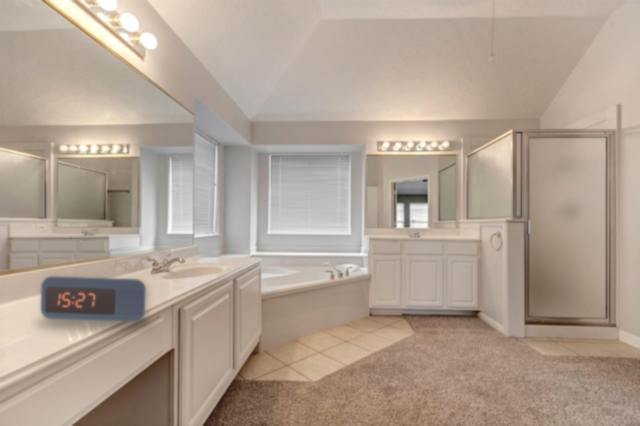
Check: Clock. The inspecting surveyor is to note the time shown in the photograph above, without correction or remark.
15:27
